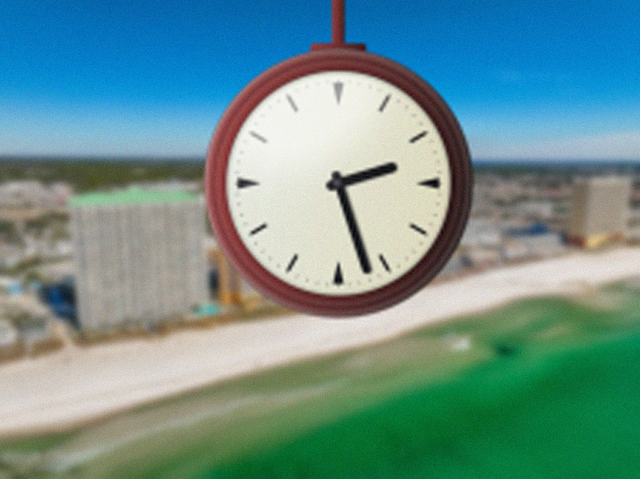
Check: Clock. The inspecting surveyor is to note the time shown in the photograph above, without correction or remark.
2:27
